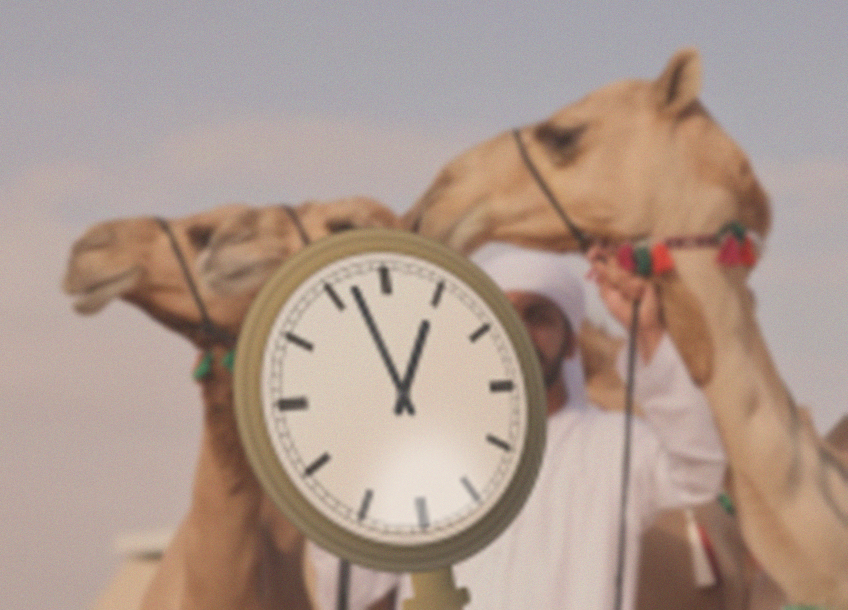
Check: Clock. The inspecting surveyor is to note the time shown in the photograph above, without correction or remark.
12:57
